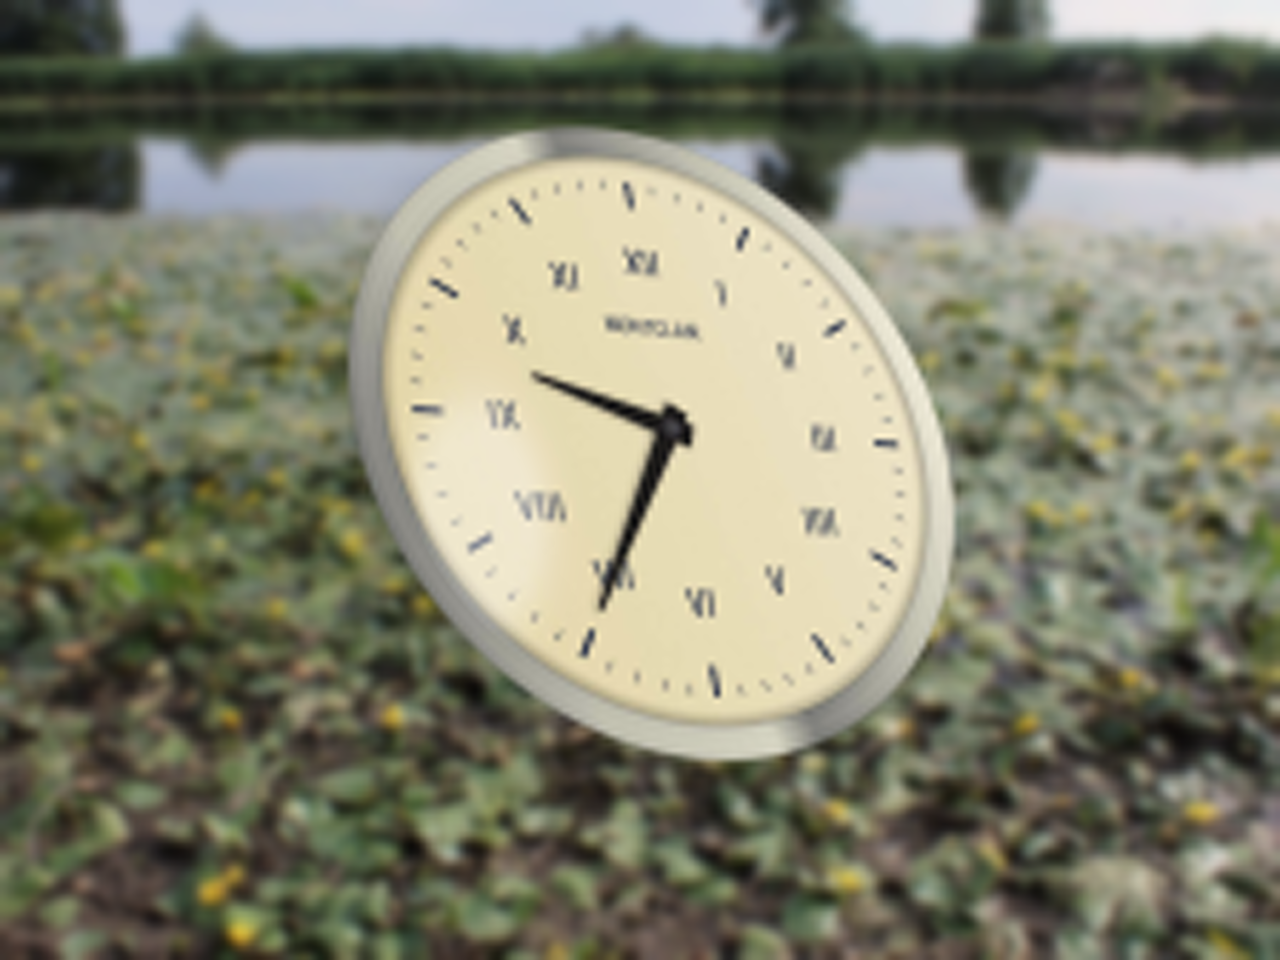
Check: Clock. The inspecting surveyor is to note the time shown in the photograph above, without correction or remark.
9:35
